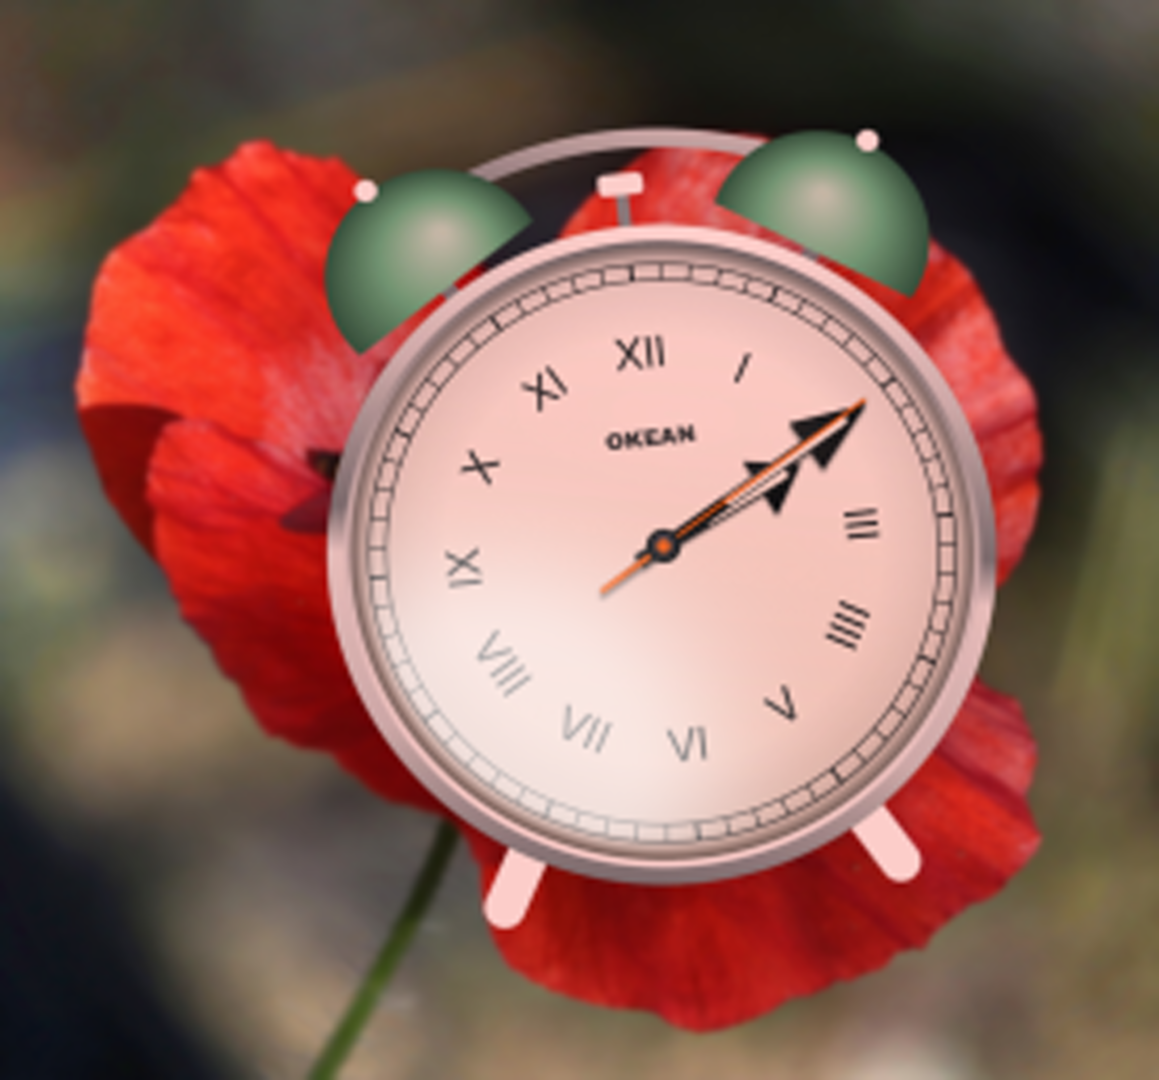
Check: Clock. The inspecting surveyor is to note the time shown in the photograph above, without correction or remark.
2:10:10
